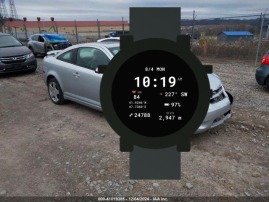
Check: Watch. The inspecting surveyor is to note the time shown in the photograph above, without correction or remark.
10:19
